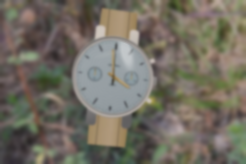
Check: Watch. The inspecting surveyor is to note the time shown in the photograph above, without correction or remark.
3:59
